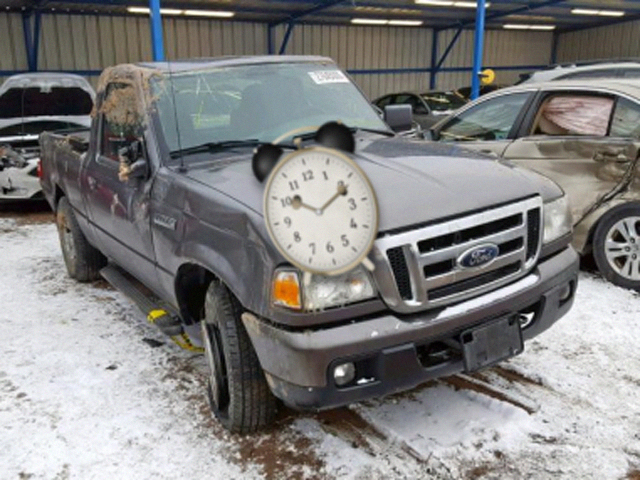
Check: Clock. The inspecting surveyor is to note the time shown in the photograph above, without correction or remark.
10:11
